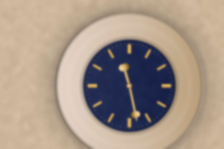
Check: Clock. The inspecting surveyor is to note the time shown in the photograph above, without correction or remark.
11:28
